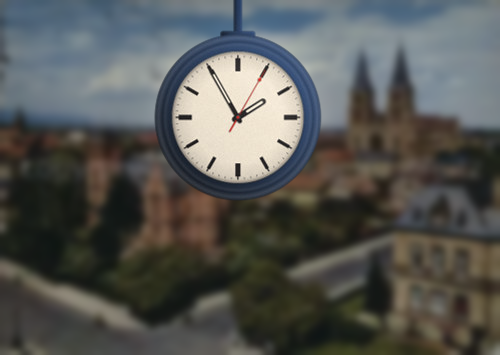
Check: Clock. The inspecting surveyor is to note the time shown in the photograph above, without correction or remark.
1:55:05
